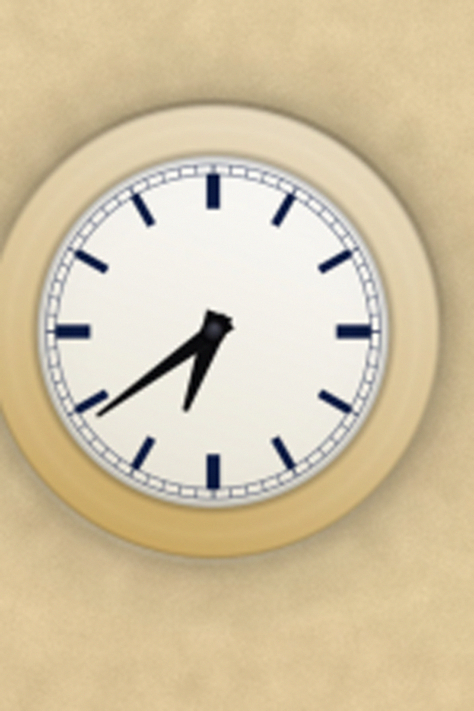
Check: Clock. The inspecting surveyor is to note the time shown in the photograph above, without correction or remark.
6:39
